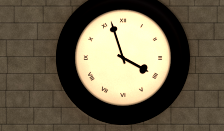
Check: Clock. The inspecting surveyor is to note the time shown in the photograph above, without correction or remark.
3:57
